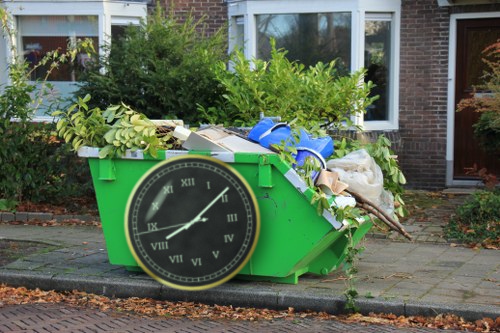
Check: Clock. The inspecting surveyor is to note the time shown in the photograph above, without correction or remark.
8:08:44
